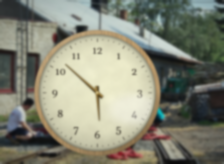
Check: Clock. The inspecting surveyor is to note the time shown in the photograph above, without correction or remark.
5:52
